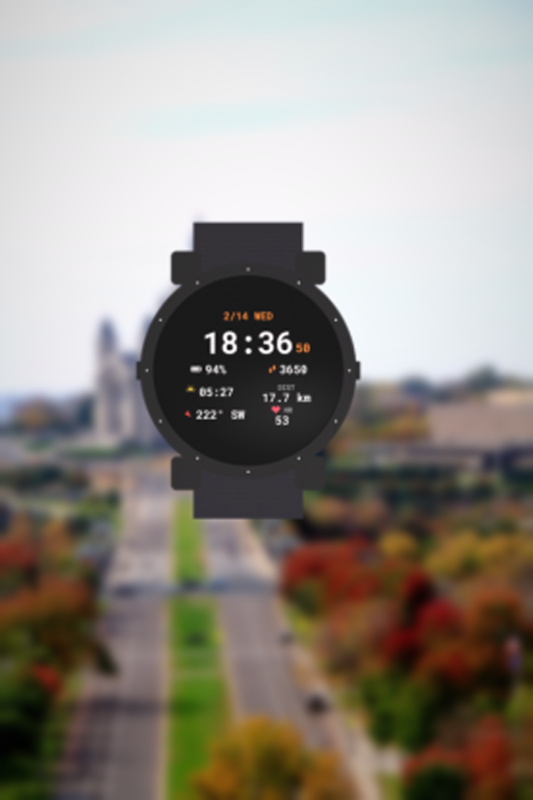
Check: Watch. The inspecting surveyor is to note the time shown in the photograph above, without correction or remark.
18:36
